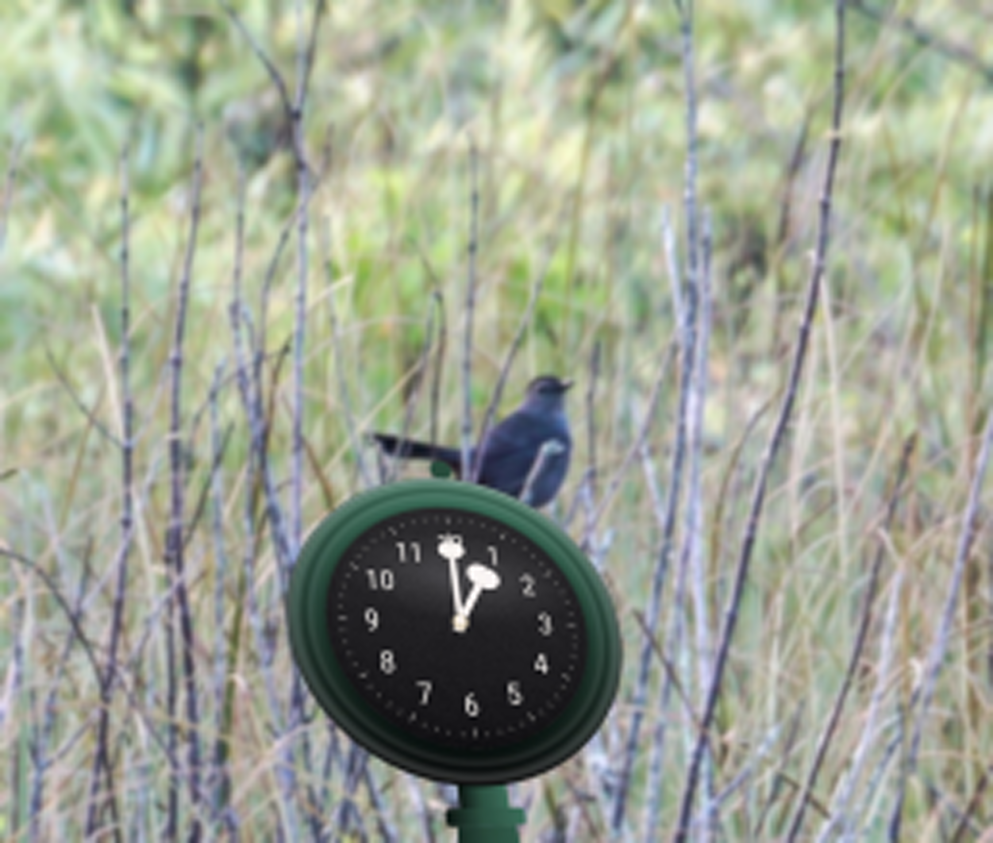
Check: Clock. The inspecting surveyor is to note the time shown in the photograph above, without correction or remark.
1:00
